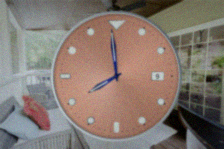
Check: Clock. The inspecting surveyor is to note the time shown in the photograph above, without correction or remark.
7:59
